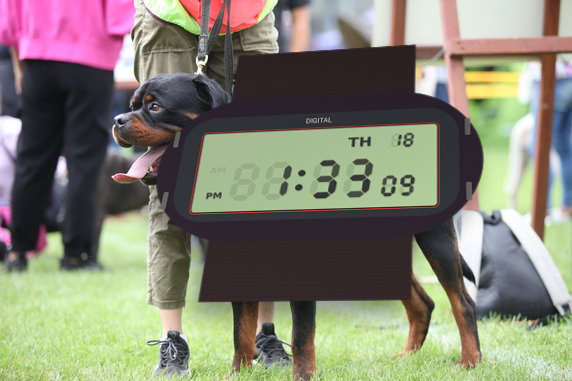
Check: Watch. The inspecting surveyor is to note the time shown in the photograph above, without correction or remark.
1:33:09
